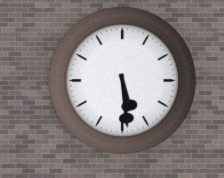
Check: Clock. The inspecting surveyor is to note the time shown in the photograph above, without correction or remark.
5:29
